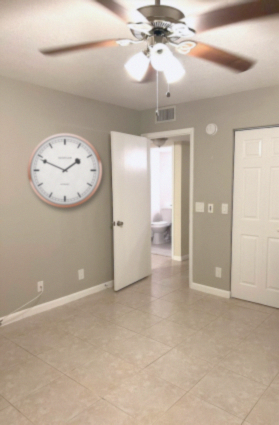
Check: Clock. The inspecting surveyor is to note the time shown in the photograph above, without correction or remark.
1:49
